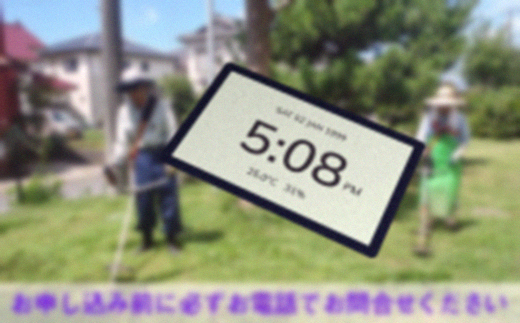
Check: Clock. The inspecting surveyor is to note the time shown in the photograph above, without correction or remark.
5:08
